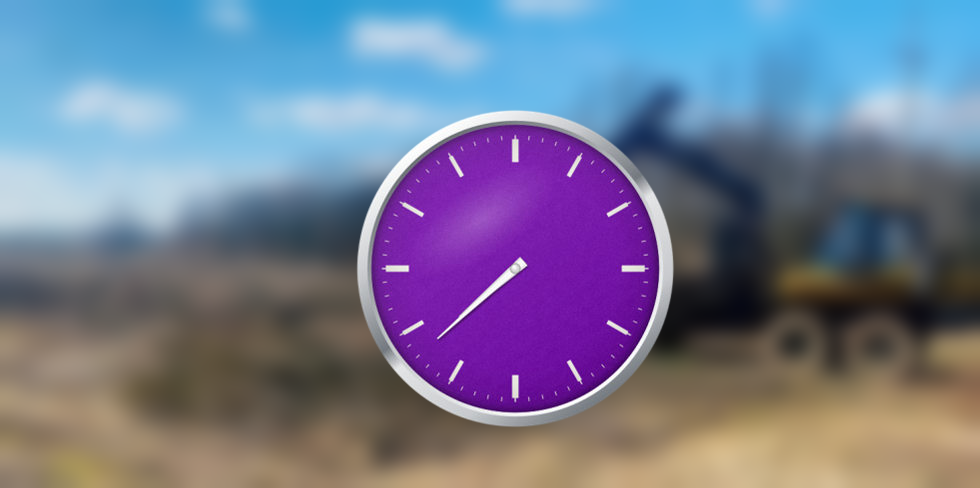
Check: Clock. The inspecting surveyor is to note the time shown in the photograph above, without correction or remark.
7:38
